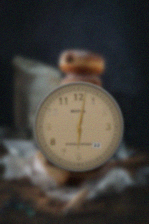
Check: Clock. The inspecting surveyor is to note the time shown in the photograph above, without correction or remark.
6:02
